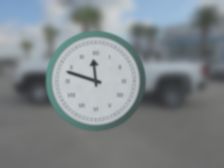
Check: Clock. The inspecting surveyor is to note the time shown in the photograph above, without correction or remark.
11:48
